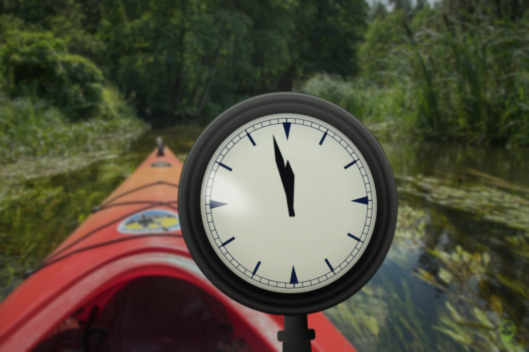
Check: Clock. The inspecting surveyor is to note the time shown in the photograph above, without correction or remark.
11:58
